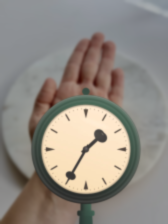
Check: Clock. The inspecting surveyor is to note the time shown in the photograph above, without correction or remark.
1:35
